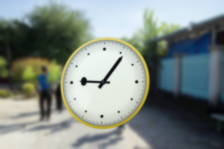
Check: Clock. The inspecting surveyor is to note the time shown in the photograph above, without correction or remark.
9:06
